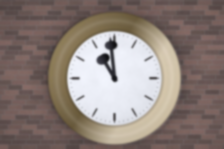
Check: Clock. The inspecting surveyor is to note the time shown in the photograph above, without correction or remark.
10:59
